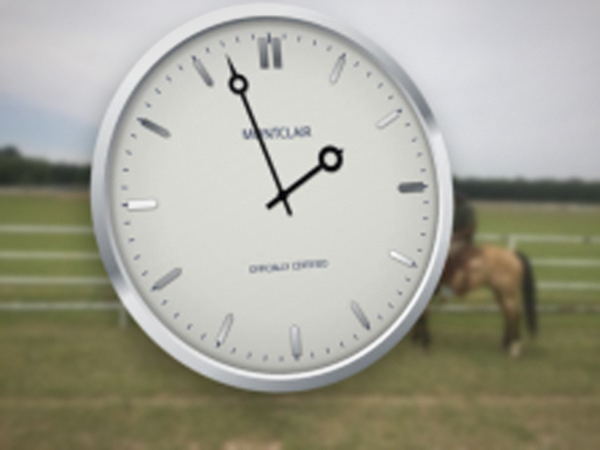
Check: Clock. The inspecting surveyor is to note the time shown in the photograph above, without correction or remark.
1:57
